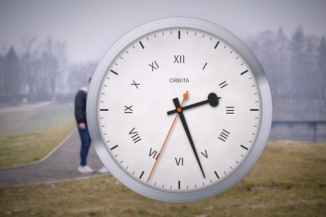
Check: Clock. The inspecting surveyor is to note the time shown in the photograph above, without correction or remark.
2:26:34
